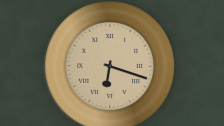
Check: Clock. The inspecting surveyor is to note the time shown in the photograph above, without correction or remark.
6:18
